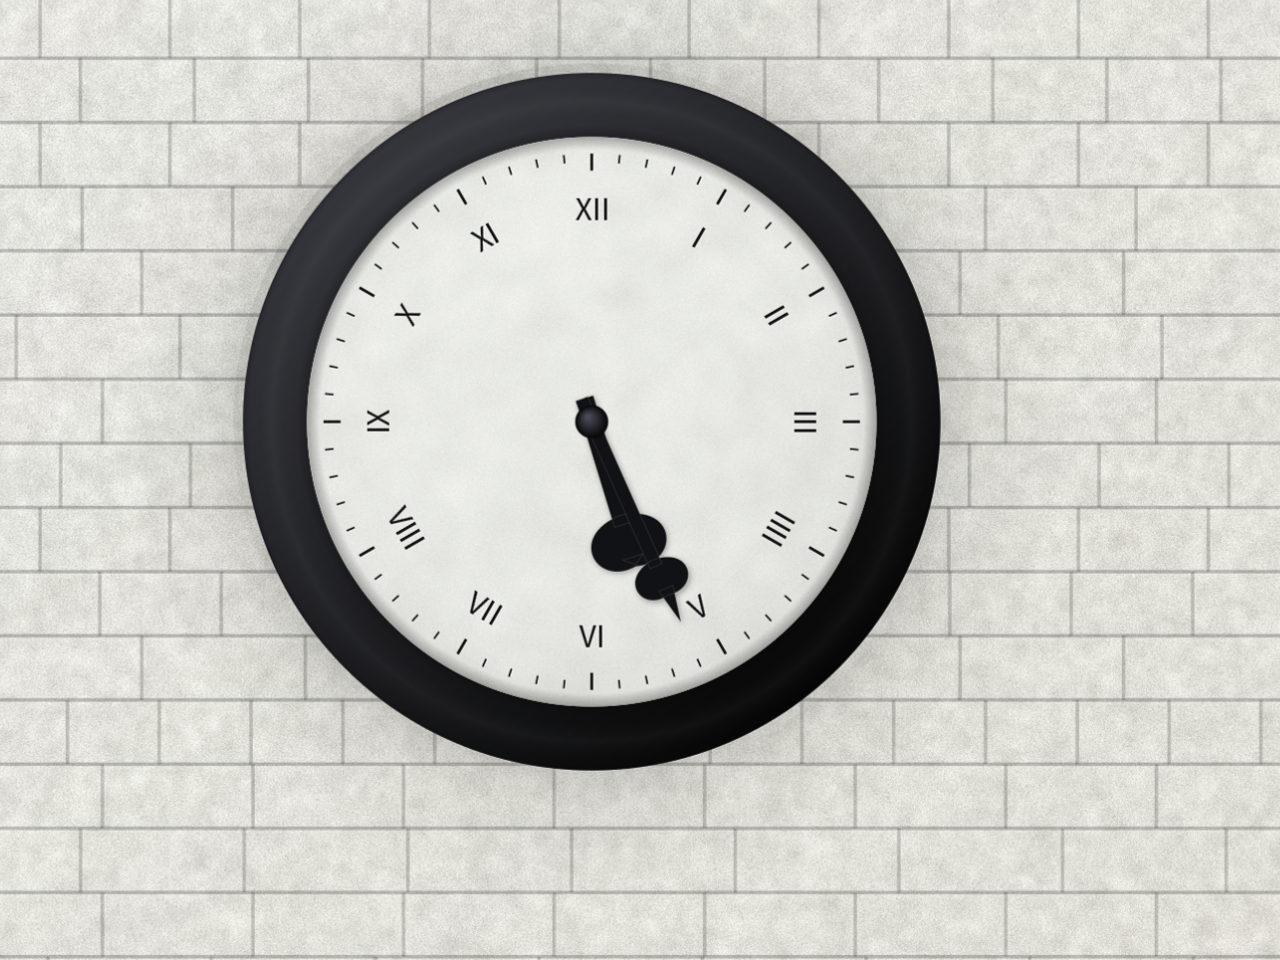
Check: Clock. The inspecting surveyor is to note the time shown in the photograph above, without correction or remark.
5:26
